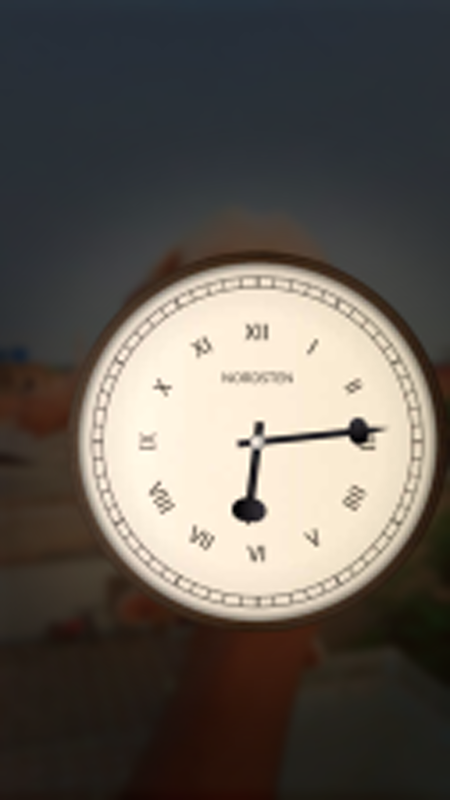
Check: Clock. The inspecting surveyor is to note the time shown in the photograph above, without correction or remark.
6:14
